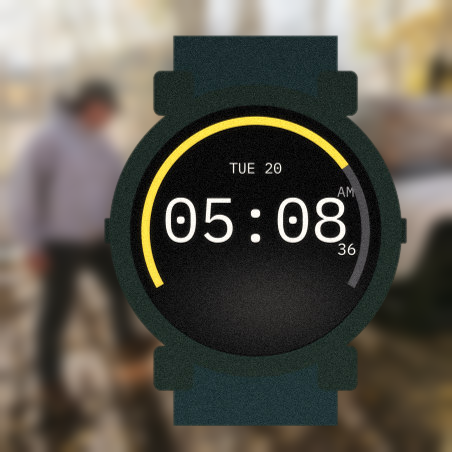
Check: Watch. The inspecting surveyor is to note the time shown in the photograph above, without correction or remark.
5:08:36
